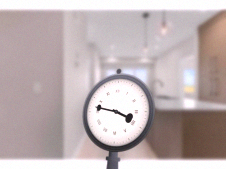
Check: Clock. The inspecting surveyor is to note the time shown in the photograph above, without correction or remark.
3:47
